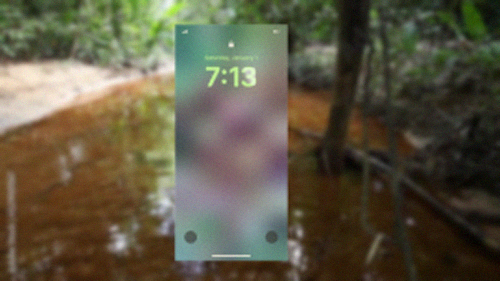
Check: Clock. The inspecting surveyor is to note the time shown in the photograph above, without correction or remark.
7:13
